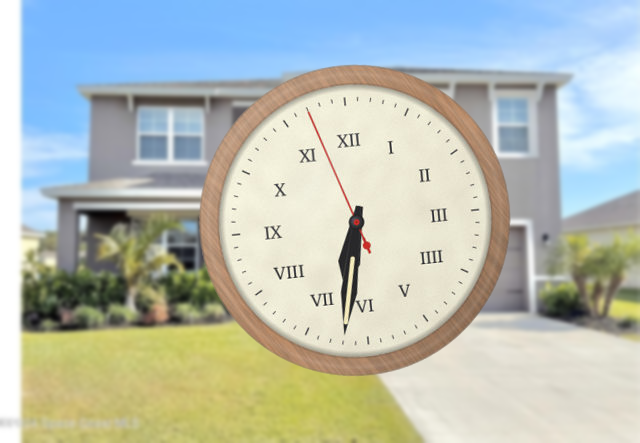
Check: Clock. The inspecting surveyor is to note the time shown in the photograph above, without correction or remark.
6:31:57
